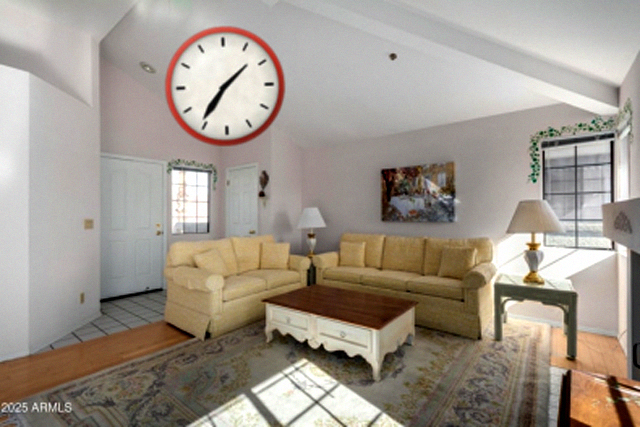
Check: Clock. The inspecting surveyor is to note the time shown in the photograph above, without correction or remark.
1:36
